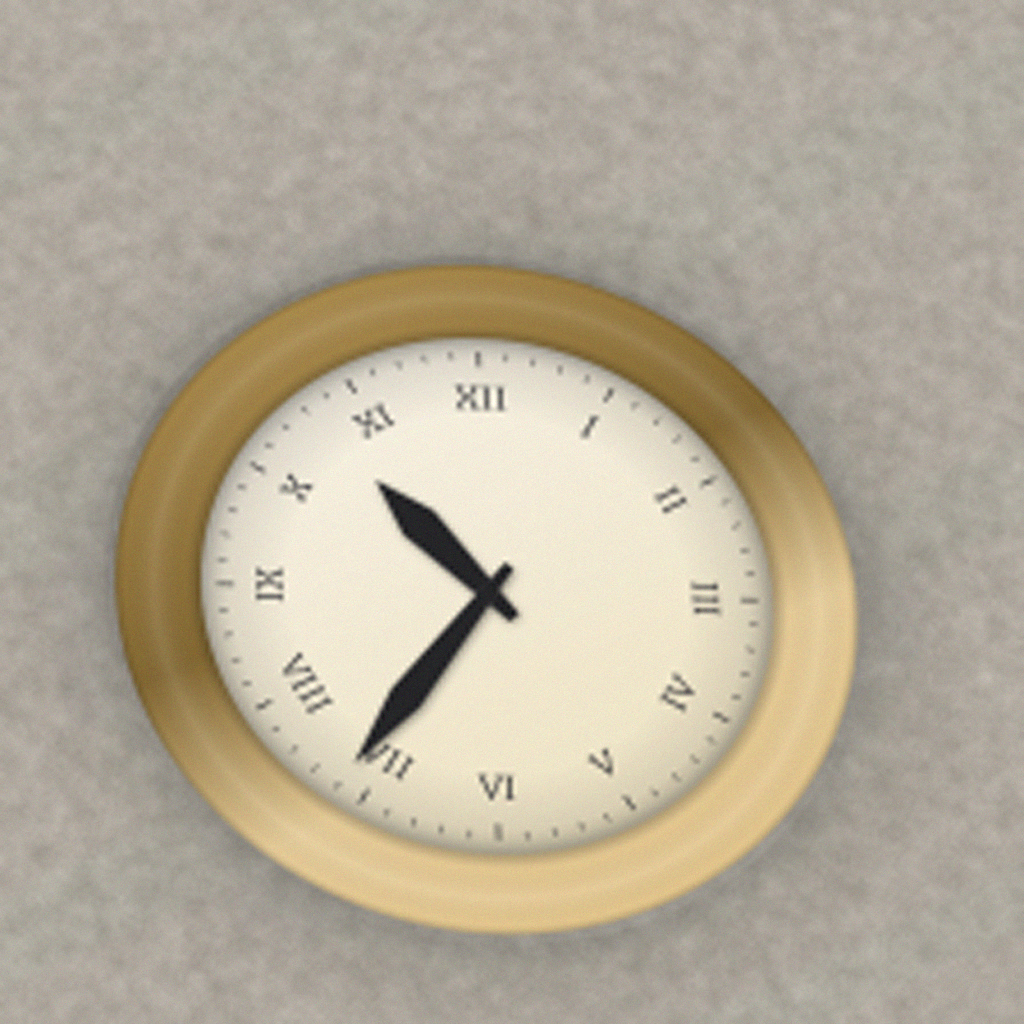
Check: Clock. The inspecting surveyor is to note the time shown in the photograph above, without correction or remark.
10:36
